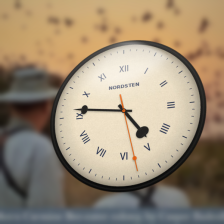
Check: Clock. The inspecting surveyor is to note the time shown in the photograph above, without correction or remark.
4:46:28
